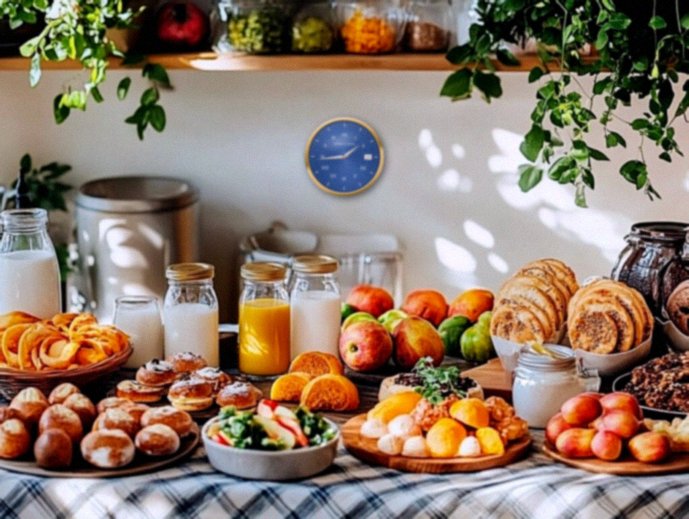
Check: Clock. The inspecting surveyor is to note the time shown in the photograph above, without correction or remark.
1:44
